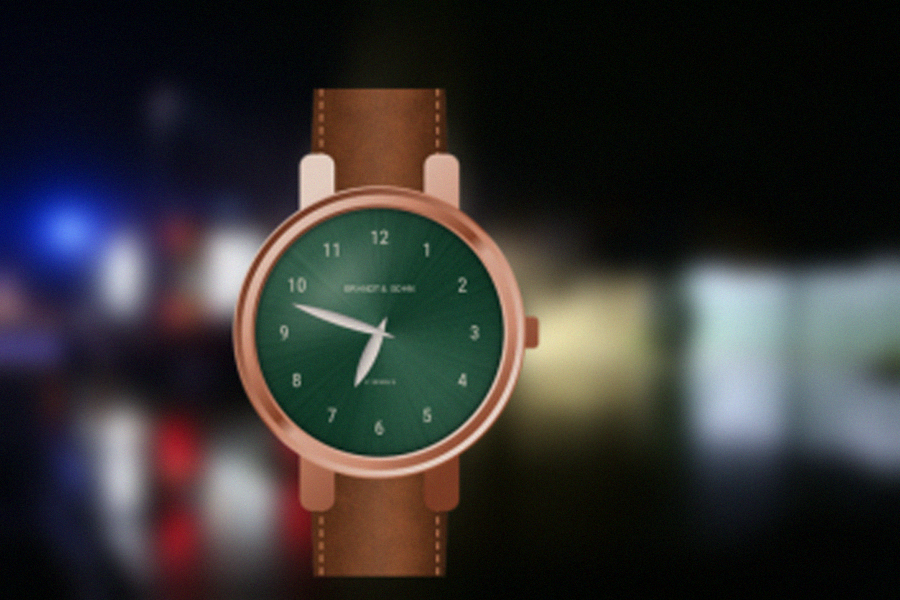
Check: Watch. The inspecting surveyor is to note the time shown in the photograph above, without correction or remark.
6:48
